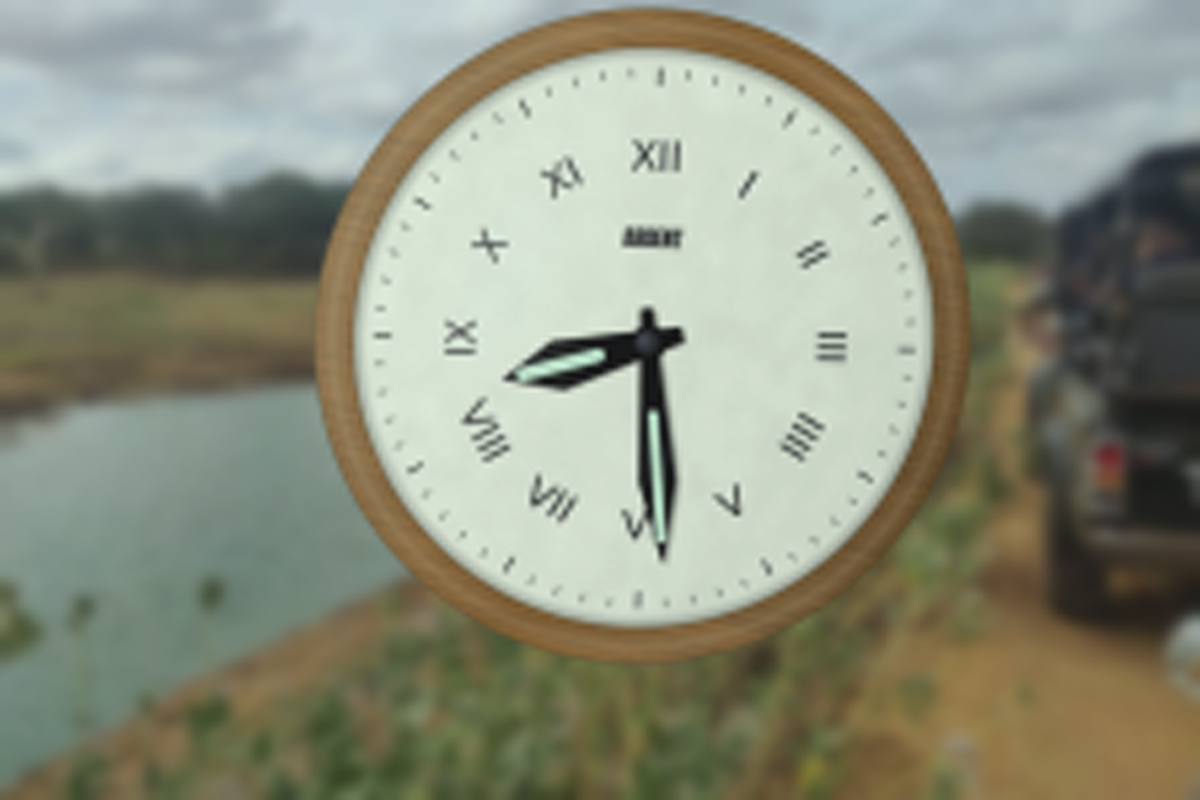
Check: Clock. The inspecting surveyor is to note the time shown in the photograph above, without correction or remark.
8:29
